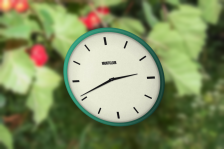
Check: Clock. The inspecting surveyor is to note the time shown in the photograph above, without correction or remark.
2:41
